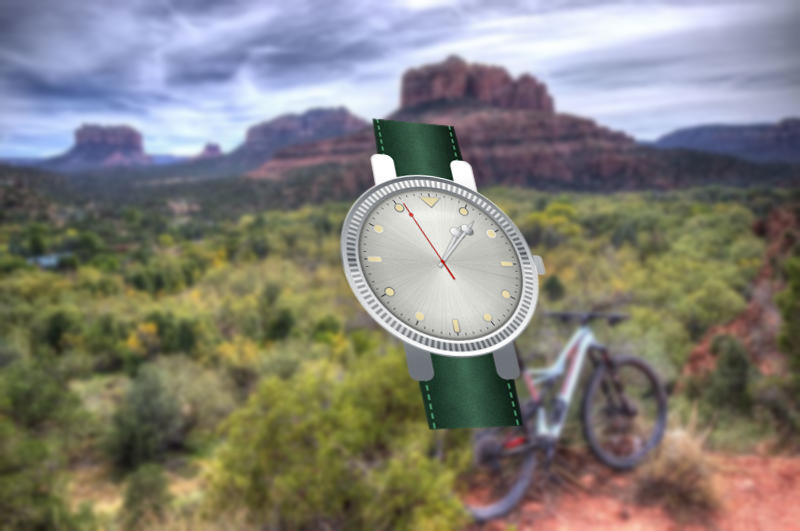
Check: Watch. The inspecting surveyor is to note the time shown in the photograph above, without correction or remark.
1:06:56
